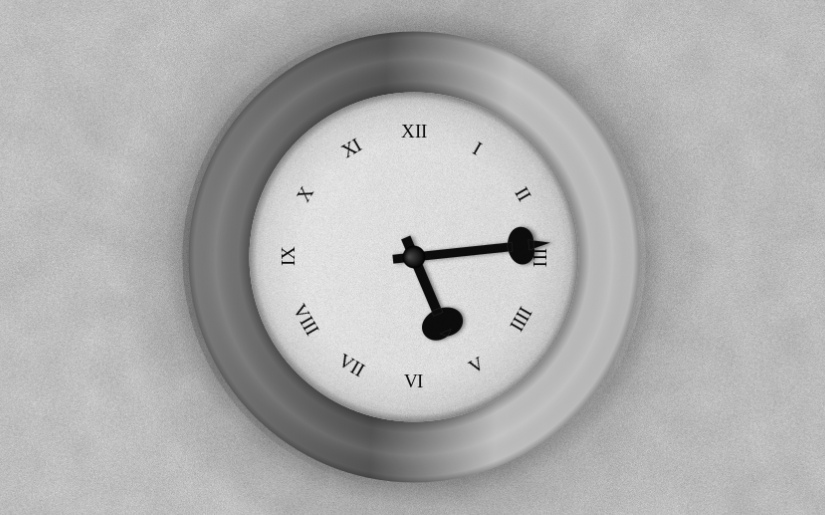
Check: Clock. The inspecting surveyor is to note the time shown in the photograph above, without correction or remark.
5:14
